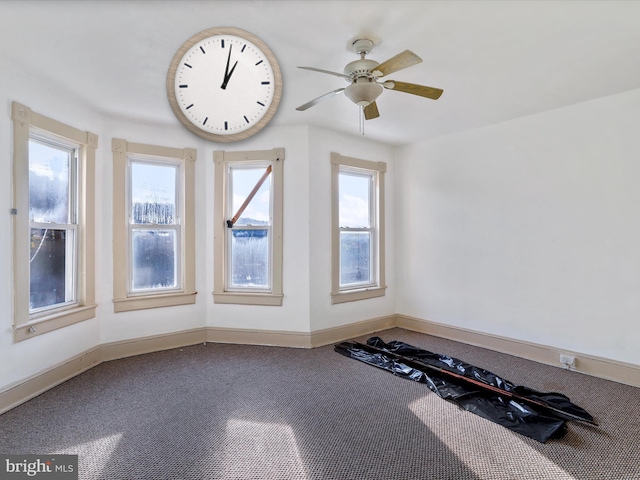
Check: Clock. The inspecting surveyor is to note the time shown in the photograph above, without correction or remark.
1:02
